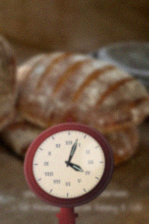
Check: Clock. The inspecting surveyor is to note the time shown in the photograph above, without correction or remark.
4:03
